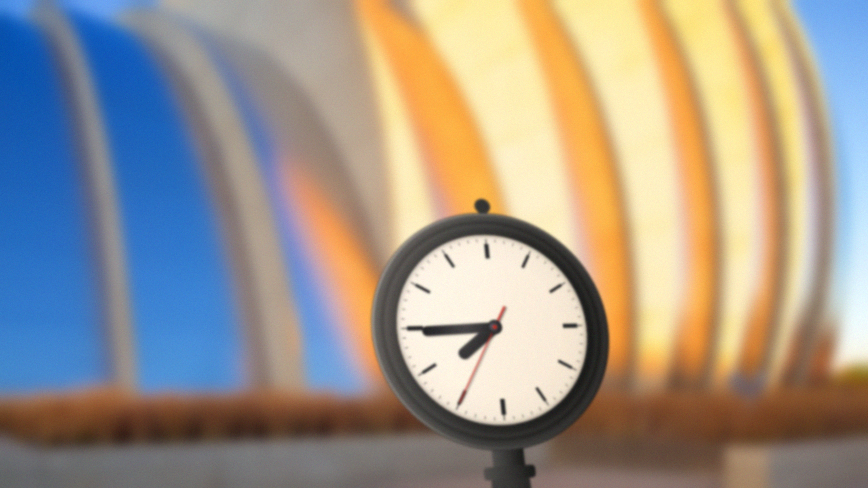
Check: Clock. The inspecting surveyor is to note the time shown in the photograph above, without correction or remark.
7:44:35
